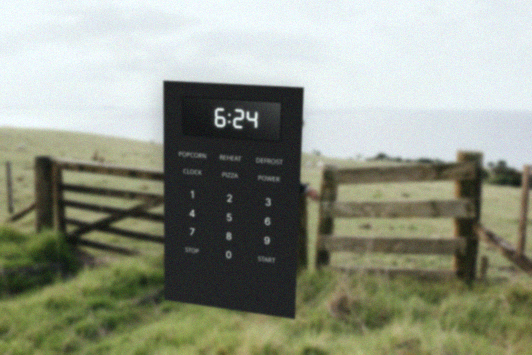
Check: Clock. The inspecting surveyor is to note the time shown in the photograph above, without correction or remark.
6:24
